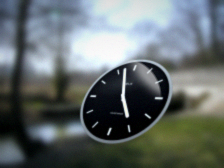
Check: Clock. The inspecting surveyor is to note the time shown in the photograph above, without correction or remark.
4:57
